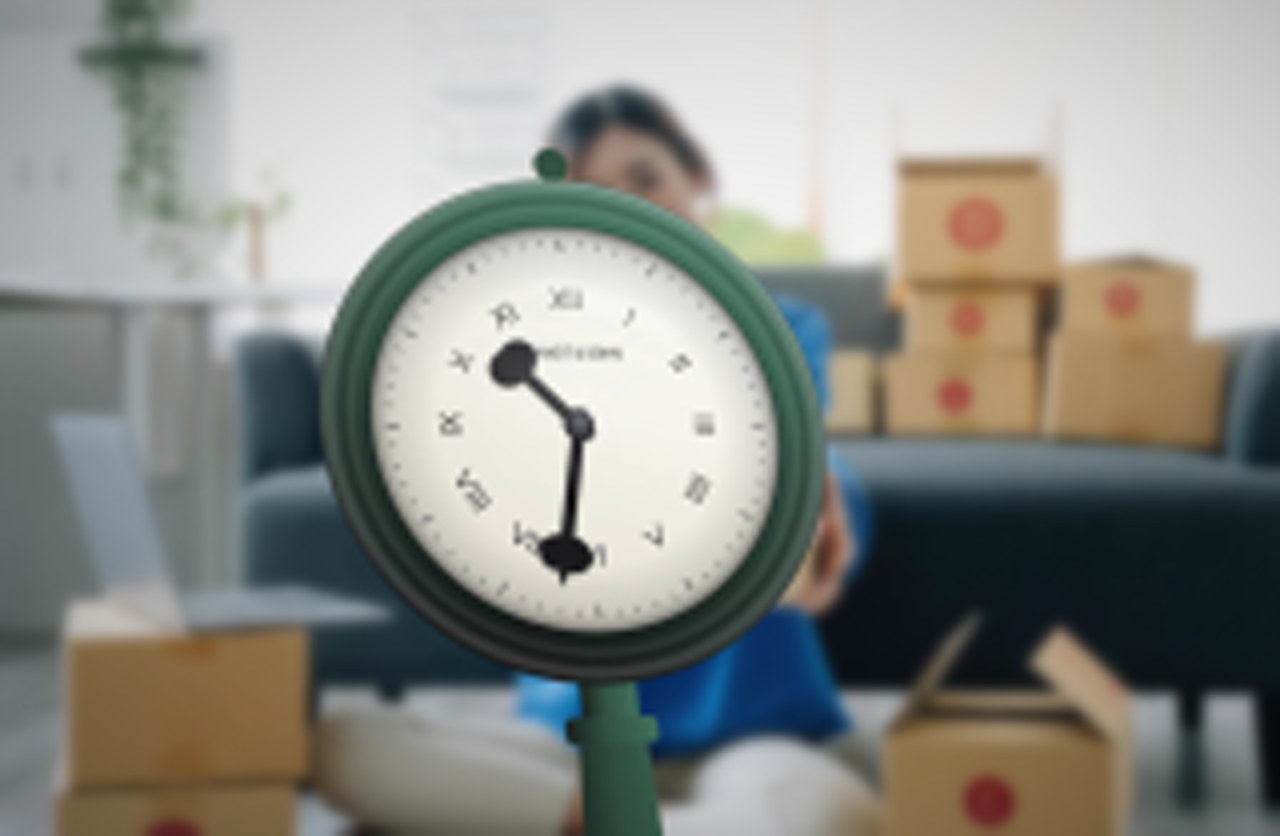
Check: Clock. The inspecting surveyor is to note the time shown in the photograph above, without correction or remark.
10:32
